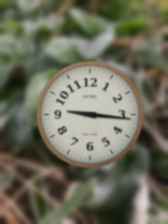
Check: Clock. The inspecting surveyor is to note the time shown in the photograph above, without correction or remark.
9:16
